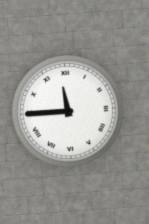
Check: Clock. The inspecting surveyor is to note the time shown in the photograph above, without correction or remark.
11:45
